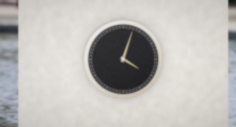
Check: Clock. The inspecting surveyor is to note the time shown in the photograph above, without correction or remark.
4:03
